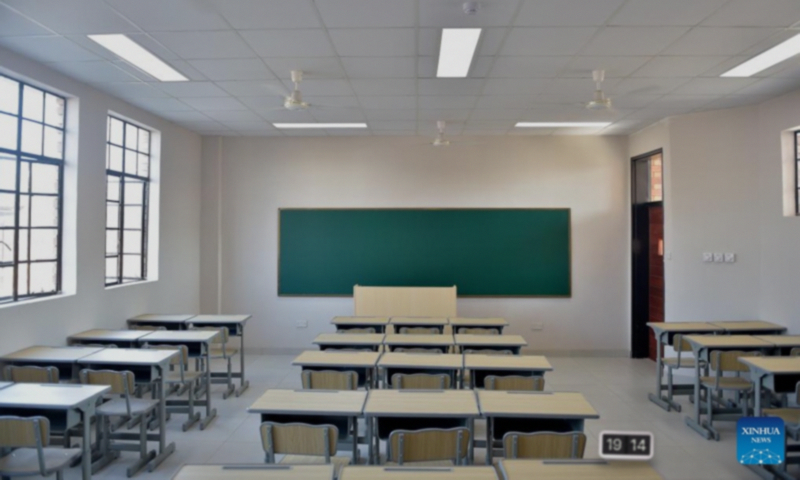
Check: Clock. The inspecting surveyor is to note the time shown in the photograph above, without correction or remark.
19:14
